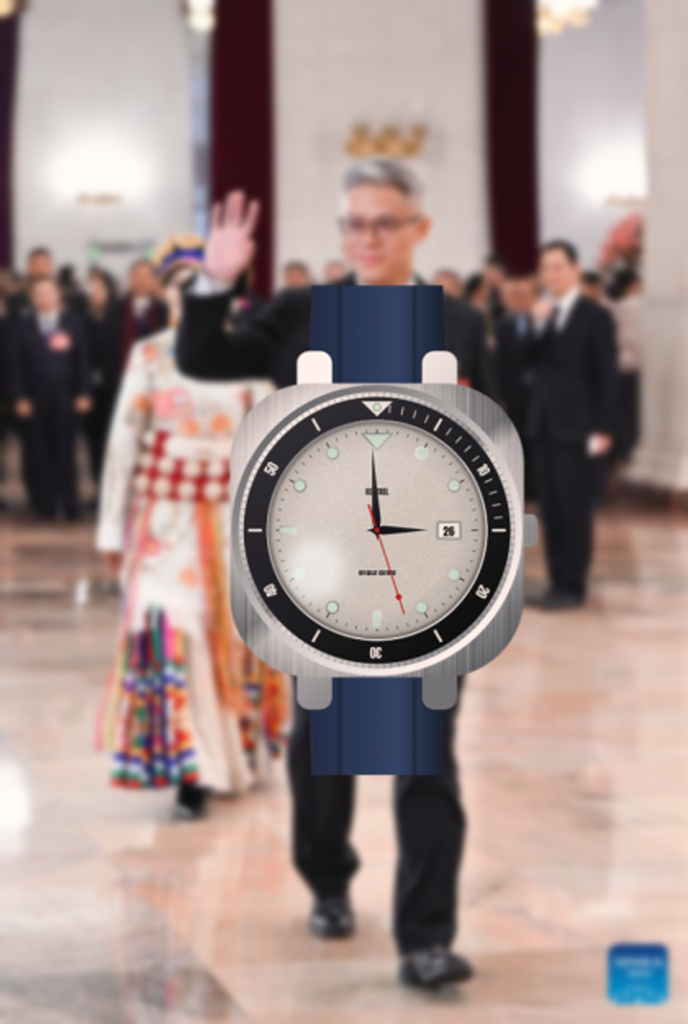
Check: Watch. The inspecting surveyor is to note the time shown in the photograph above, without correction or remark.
2:59:27
